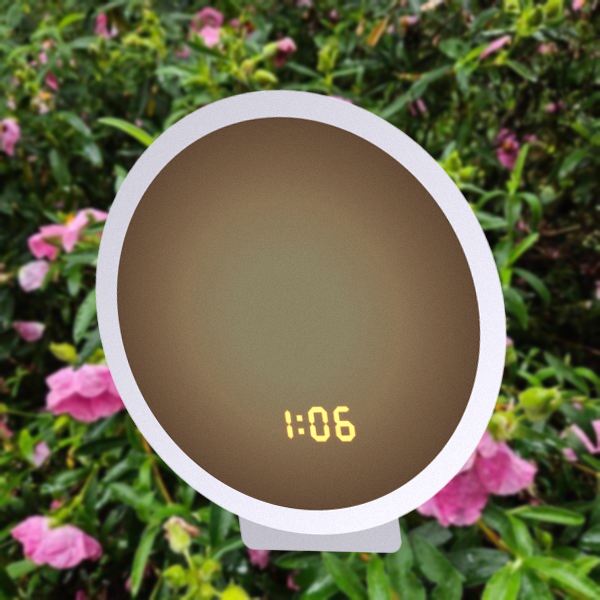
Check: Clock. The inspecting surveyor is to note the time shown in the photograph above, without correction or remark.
1:06
